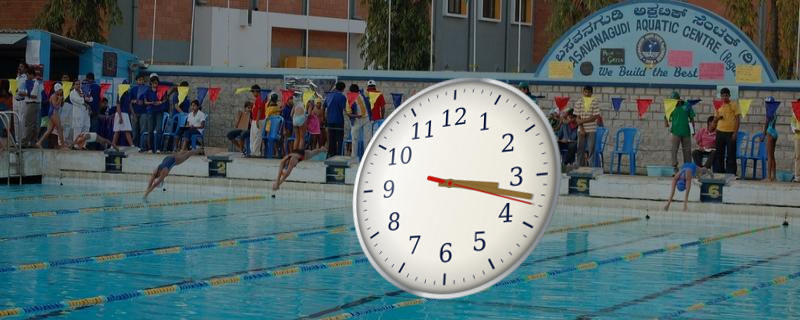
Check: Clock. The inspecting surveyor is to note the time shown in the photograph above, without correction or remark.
3:17:18
